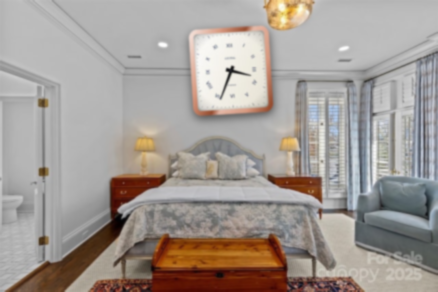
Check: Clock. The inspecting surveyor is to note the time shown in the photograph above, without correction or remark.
3:34
